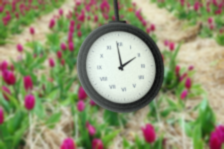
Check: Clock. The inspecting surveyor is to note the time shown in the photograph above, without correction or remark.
1:59
